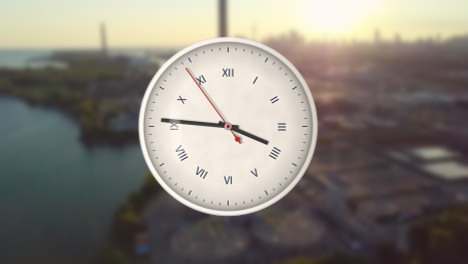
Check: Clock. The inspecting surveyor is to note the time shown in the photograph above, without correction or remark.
3:45:54
